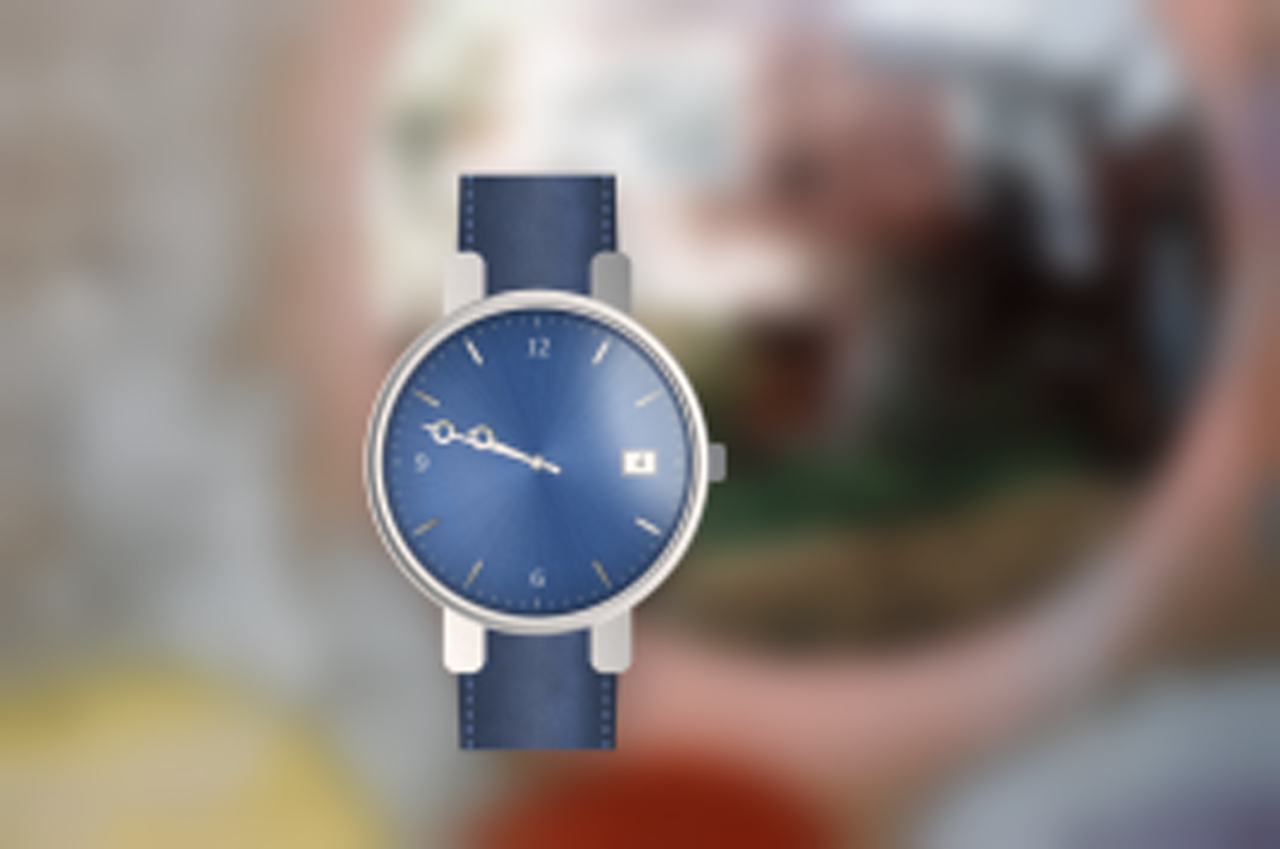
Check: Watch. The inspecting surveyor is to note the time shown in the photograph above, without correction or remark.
9:48
